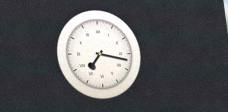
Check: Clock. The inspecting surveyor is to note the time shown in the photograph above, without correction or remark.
7:17
